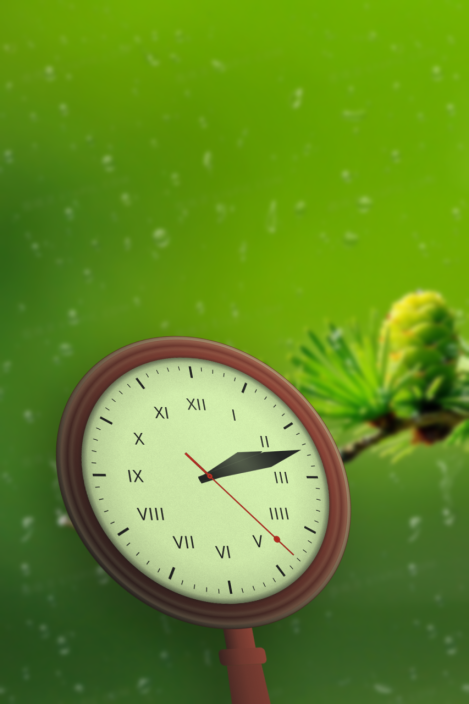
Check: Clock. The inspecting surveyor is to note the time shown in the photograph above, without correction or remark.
2:12:23
